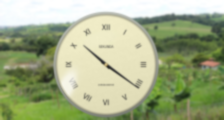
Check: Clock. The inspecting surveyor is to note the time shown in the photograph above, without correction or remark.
10:21
